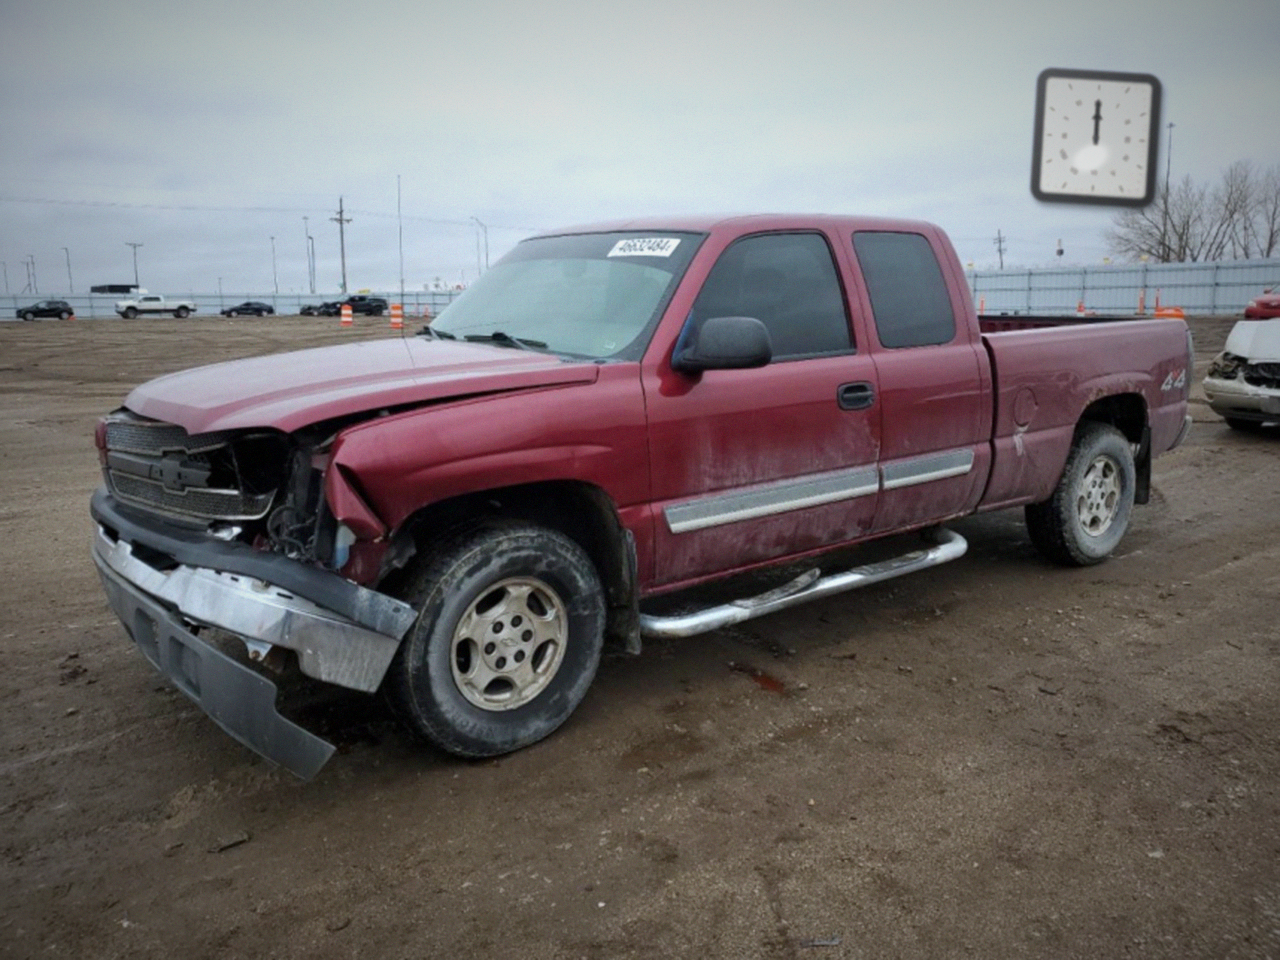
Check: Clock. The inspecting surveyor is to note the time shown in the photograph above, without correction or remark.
12:00
